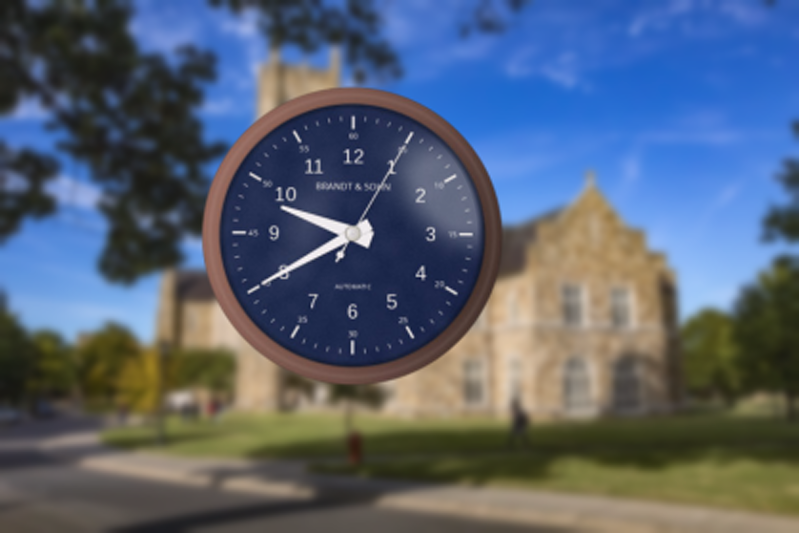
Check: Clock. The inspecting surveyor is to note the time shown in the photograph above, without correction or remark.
9:40:05
